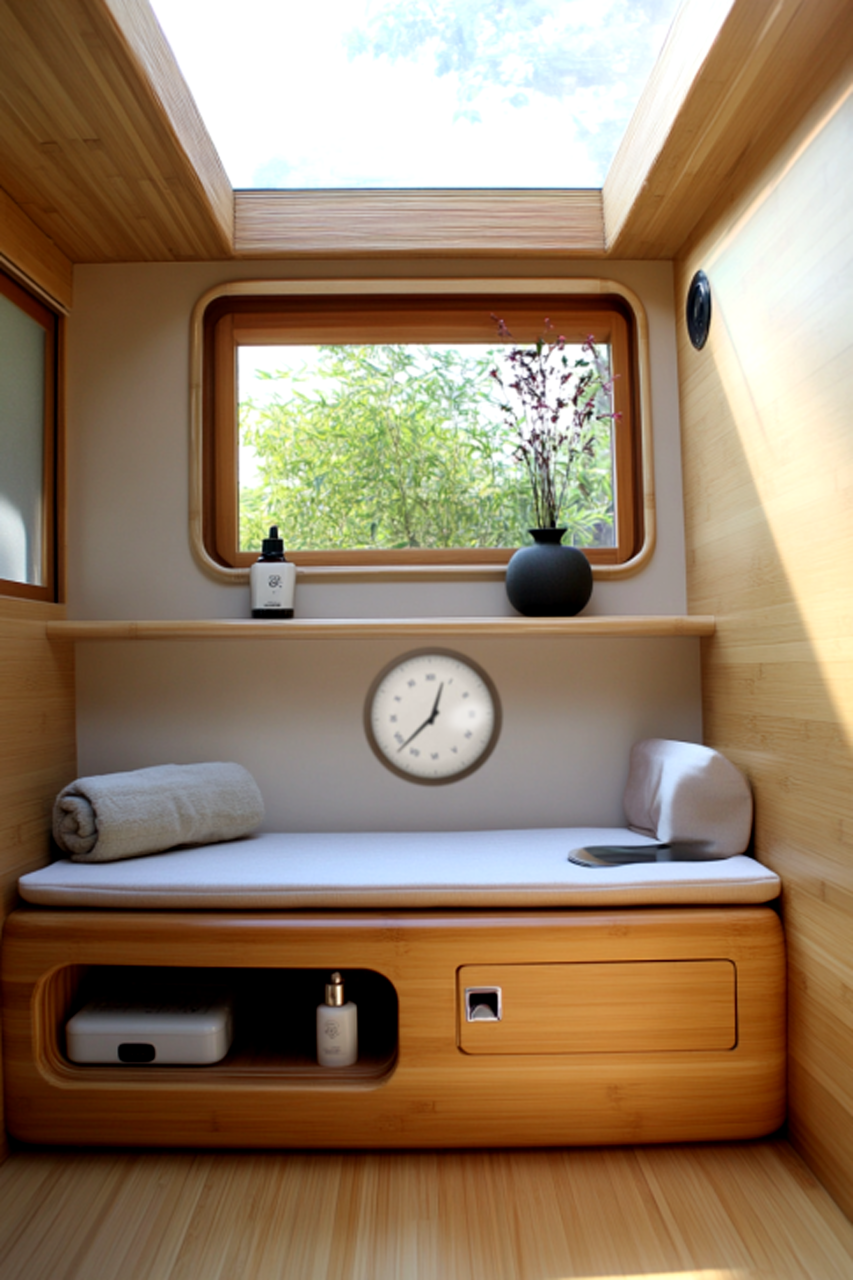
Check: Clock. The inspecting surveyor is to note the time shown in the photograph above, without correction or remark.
12:38
